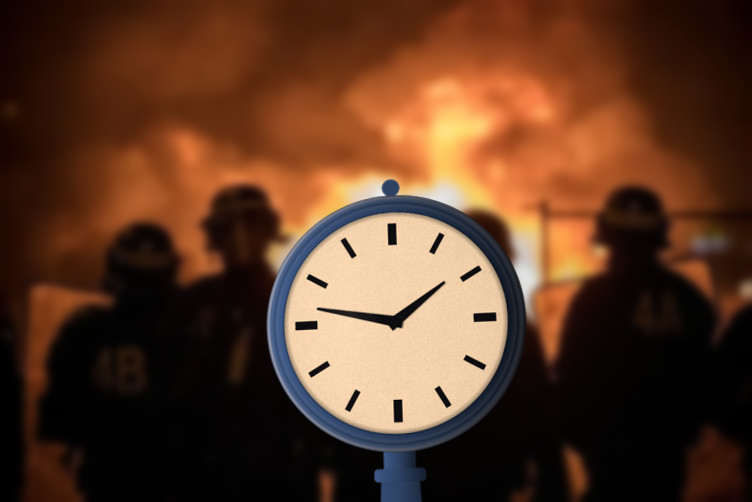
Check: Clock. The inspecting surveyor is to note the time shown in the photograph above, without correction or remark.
1:47
